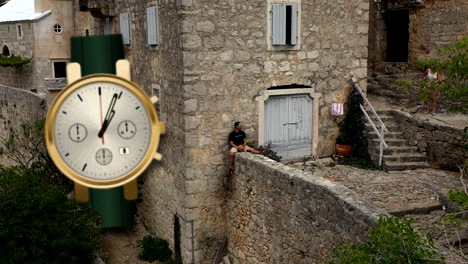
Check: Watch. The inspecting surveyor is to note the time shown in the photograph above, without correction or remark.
1:04
